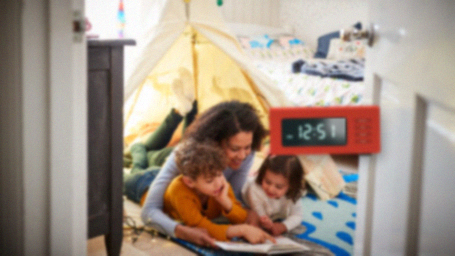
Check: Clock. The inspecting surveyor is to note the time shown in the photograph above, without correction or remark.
12:51
